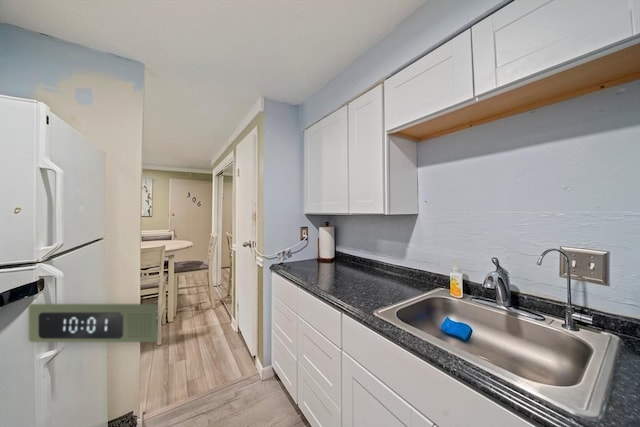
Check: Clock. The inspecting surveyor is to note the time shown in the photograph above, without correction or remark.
10:01
